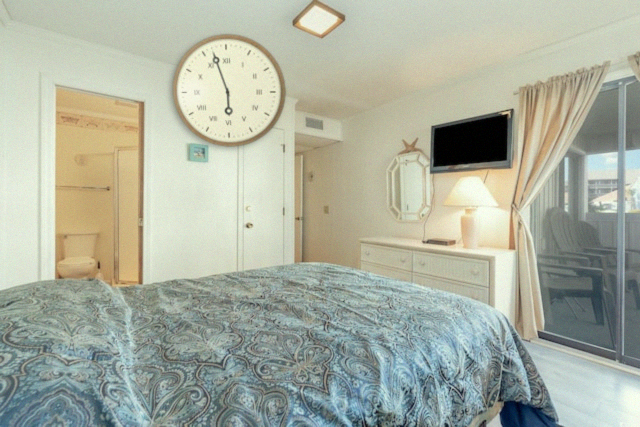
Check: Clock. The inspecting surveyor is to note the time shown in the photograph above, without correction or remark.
5:57
